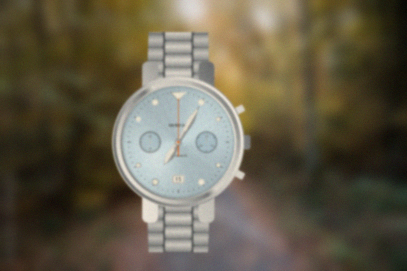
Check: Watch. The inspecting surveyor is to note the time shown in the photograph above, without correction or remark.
7:05
